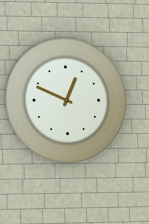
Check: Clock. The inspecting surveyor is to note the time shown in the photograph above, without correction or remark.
12:49
